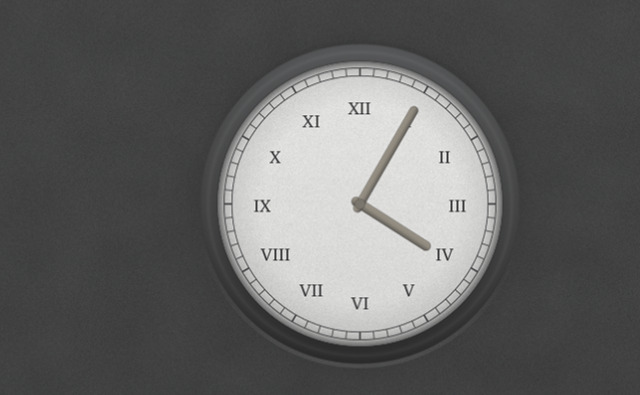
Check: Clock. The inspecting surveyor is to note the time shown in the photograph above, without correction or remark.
4:05
